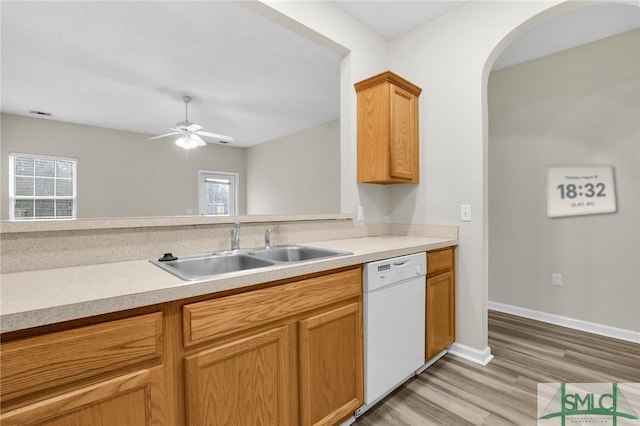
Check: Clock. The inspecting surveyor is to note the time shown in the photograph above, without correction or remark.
18:32
